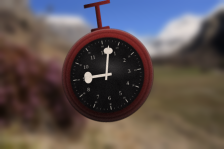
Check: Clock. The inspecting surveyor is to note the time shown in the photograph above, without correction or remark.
9:02
